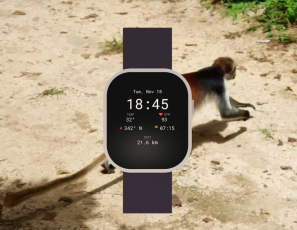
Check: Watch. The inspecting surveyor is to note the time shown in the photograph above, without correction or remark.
18:45
